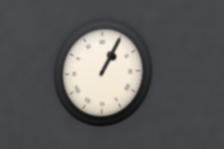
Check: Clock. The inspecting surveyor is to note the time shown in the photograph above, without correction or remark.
1:05
